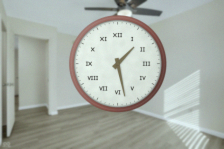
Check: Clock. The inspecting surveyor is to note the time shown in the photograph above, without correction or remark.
1:28
